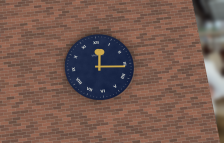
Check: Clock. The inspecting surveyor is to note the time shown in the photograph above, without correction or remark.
12:16
